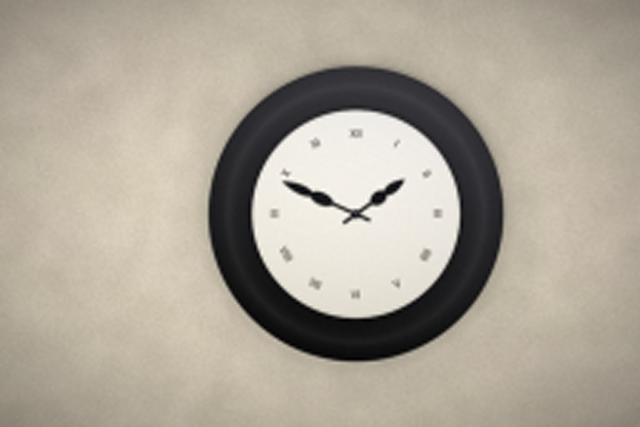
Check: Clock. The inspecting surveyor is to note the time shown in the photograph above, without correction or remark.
1:49
